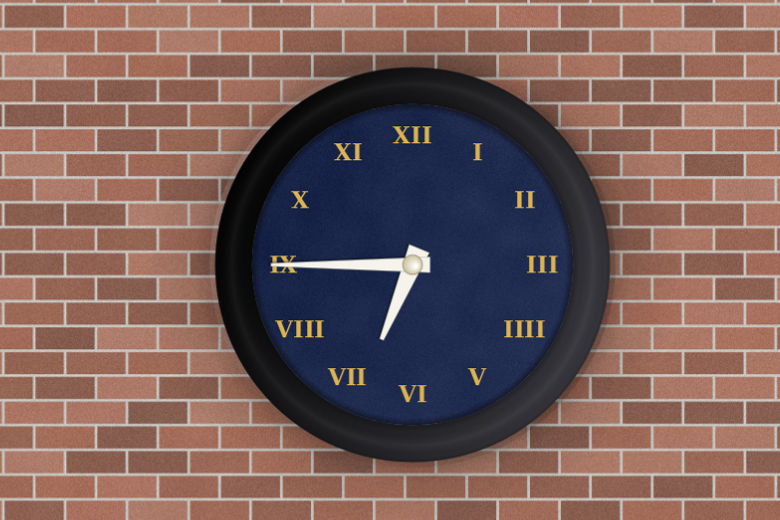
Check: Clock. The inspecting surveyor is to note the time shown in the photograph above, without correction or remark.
6:45
